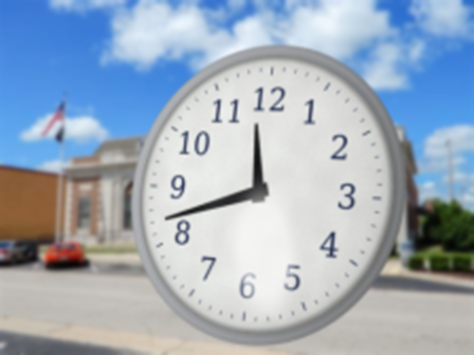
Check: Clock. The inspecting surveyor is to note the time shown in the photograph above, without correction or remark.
11:42
